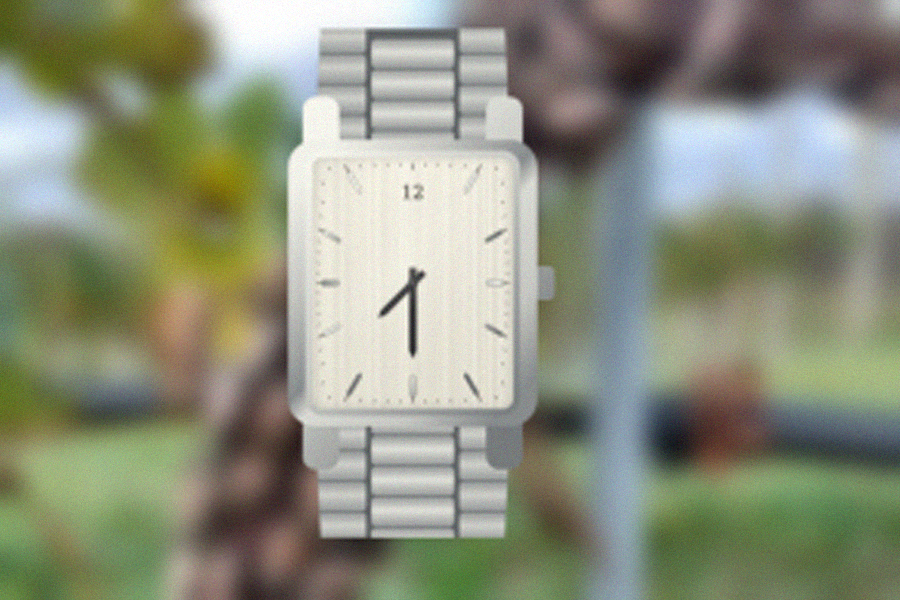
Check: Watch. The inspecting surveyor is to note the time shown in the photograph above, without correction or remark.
7:30
